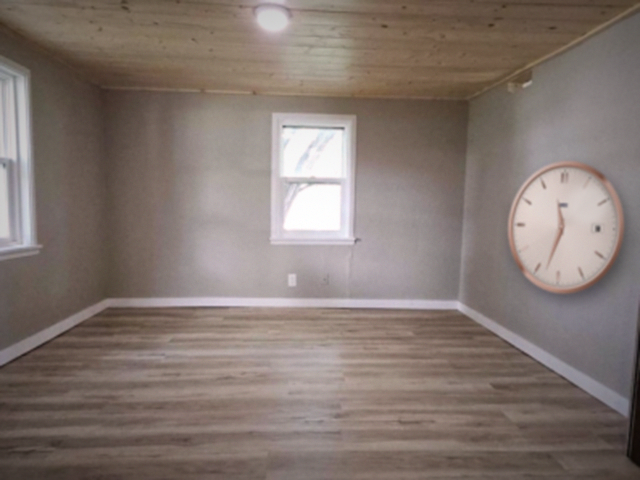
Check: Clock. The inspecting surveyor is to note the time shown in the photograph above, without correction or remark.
11:33
